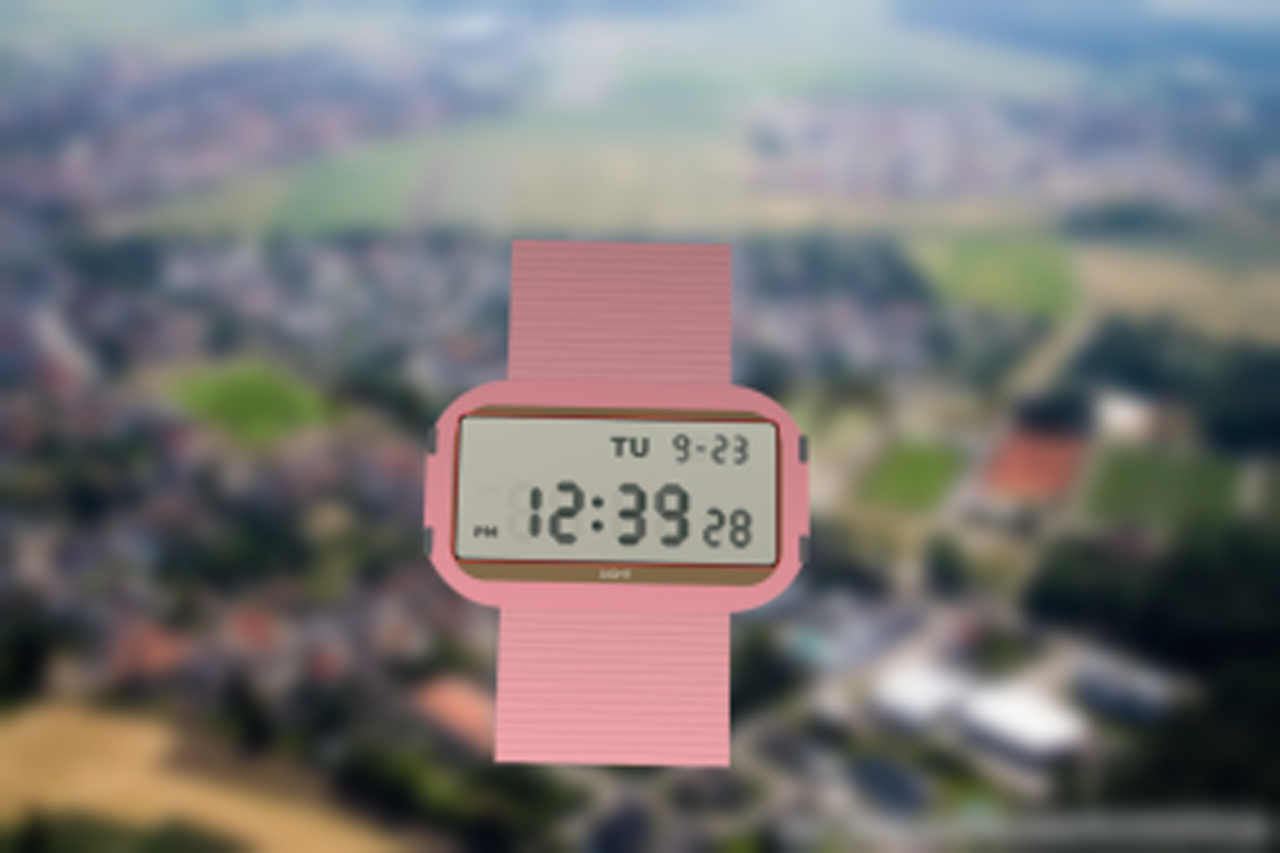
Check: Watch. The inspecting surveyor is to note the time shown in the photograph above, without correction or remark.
12:39:28
